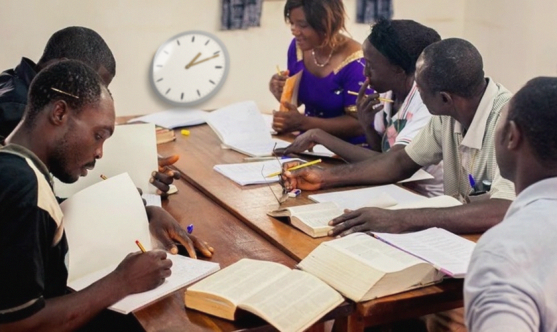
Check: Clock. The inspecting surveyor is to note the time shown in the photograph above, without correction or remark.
1:11
